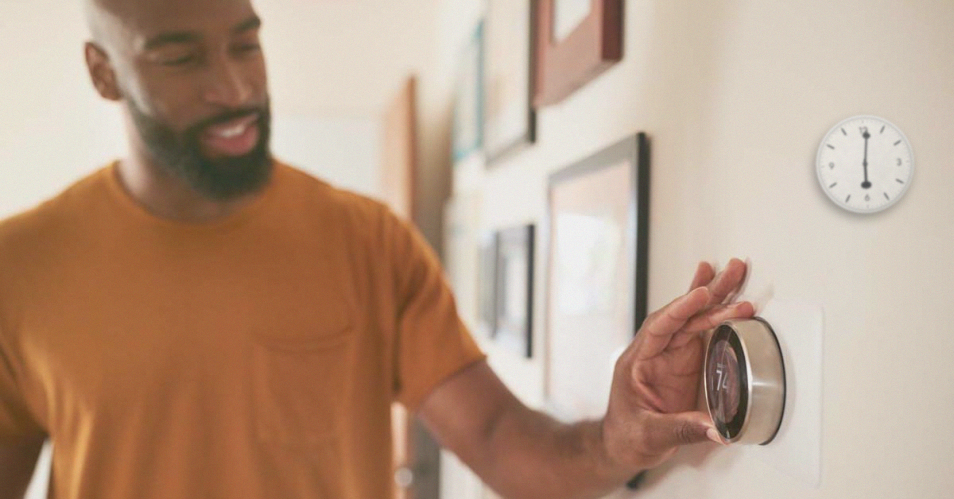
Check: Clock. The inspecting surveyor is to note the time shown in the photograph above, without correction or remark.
6:01
